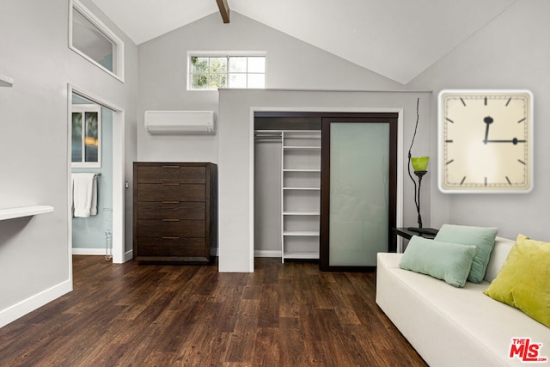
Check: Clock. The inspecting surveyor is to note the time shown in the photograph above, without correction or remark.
12:15
